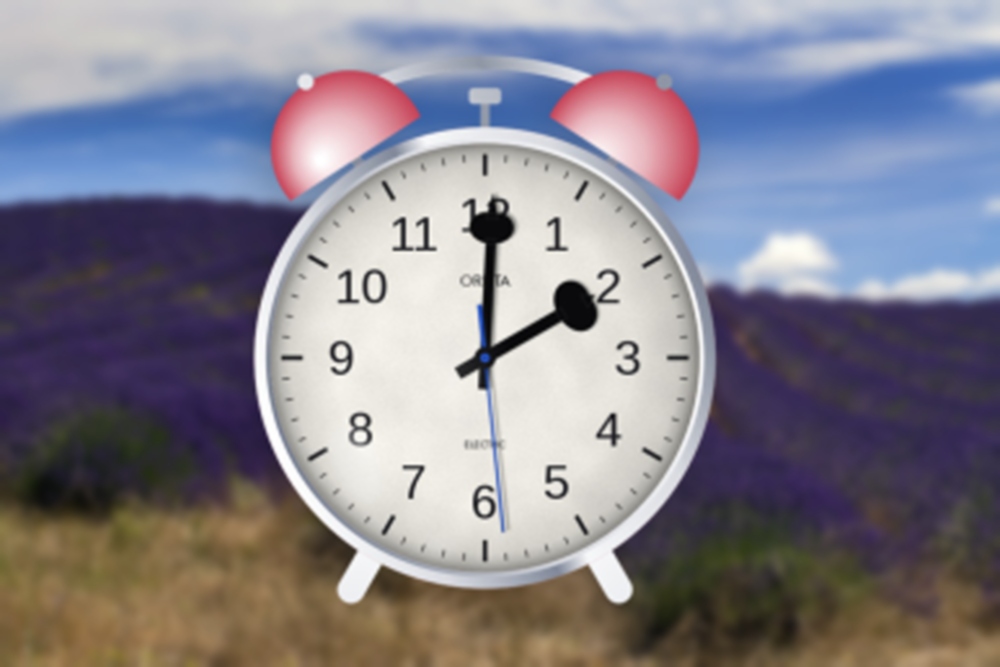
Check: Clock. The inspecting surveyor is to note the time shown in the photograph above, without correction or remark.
2:00:29
